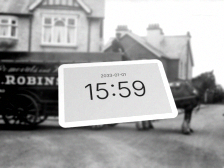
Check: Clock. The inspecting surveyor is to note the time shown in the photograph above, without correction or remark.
15:59
